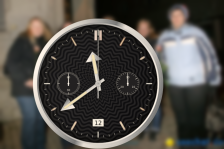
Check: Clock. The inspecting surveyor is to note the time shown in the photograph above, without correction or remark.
11:39
